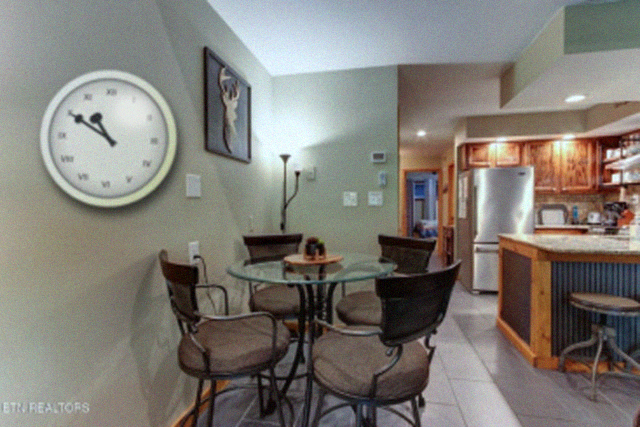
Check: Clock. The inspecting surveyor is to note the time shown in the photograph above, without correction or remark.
10:50
